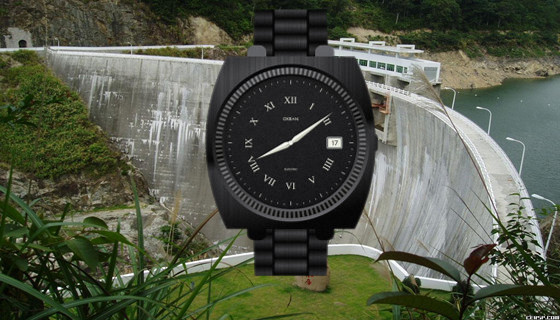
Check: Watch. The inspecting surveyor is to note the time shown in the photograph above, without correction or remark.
8:09
